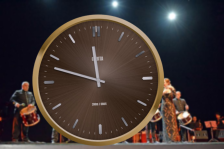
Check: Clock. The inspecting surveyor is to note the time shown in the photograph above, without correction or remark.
11:48
